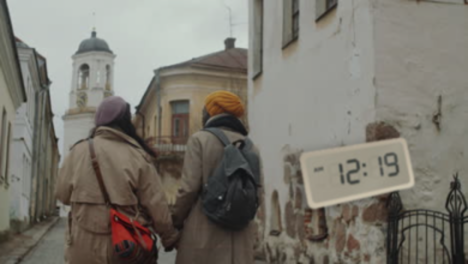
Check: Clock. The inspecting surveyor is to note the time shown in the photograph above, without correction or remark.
12:19
